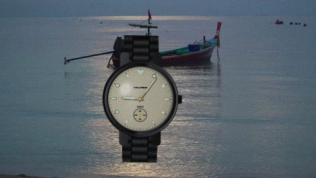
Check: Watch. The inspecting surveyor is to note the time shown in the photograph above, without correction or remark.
9:06
